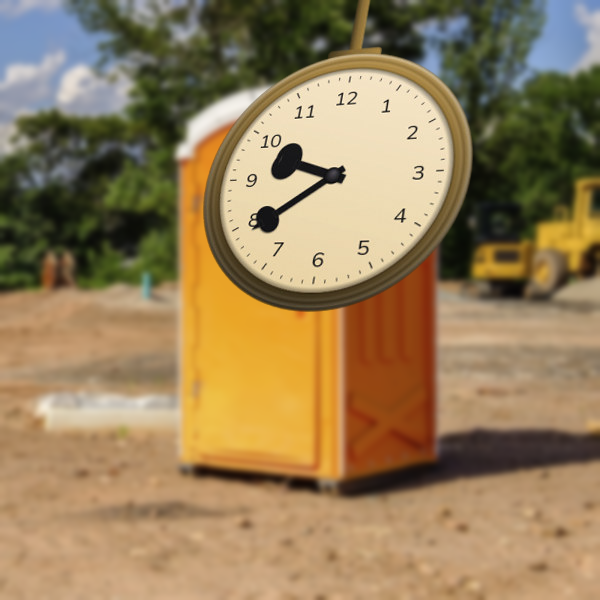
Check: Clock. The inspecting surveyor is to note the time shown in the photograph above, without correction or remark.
9:39
